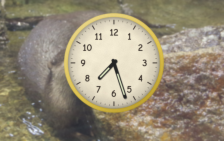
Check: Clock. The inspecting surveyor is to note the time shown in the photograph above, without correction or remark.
7:27
